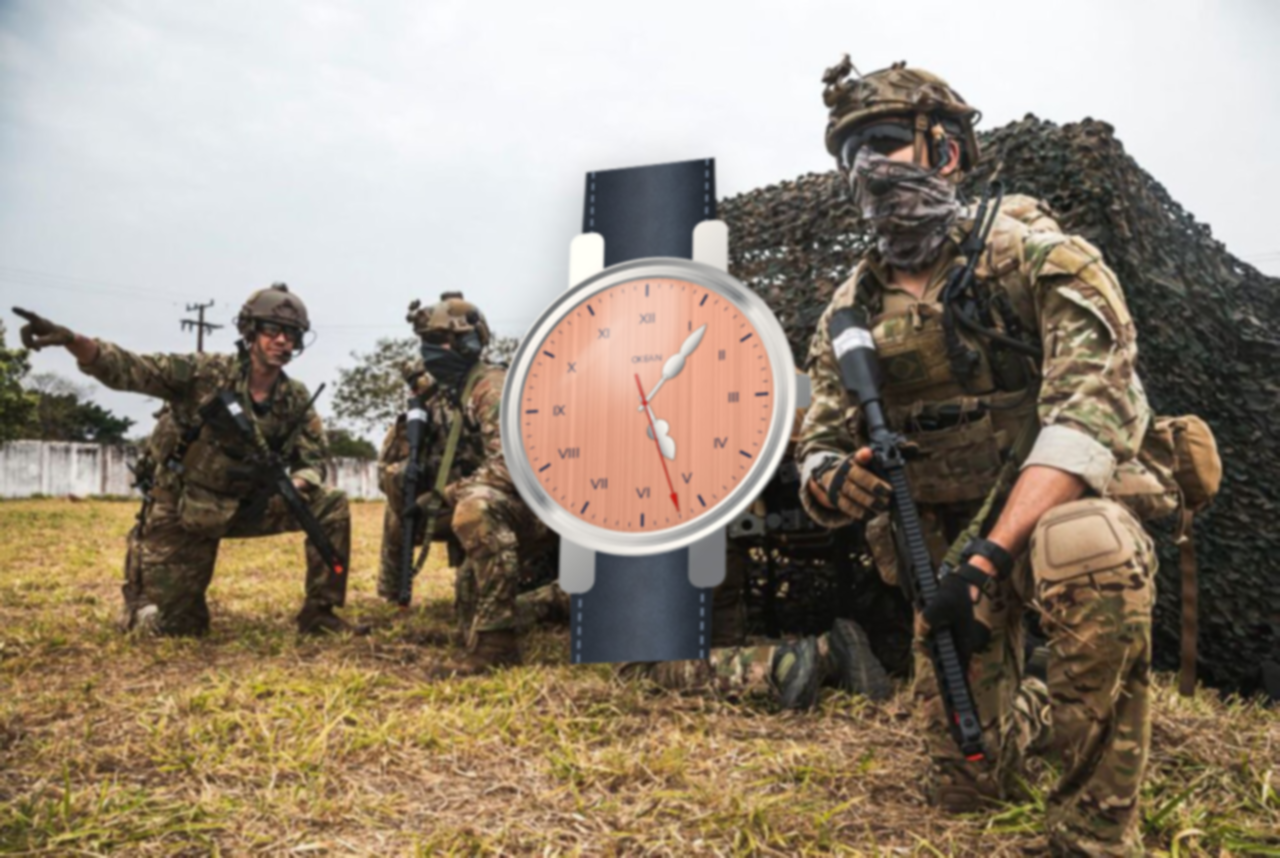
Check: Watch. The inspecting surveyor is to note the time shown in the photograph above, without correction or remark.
5:06:27
